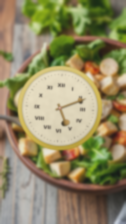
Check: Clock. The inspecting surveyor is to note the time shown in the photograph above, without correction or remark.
5:11
